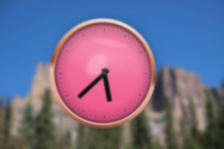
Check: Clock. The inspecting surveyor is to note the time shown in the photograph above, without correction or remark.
5:38
